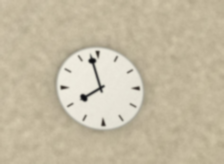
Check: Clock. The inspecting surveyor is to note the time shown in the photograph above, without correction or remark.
7:58
